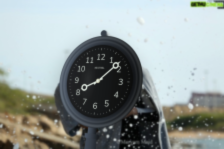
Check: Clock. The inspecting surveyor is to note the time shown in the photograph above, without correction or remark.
8:08
